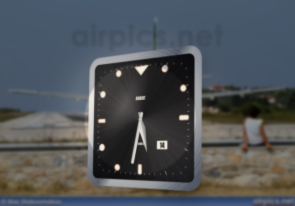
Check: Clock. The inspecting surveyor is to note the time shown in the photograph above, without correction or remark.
5:32
